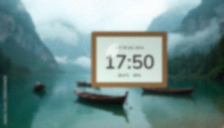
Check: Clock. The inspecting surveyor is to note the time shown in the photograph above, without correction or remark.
17:50
